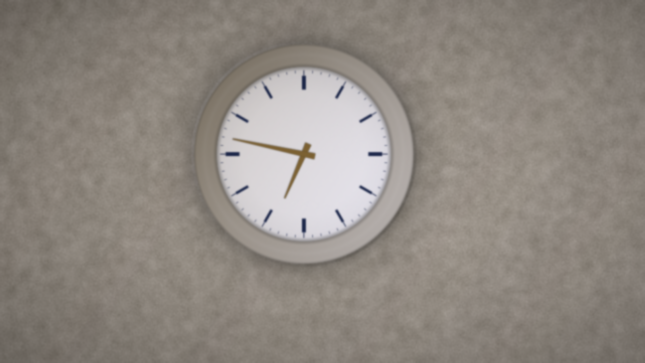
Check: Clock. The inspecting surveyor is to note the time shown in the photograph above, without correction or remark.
6:47
